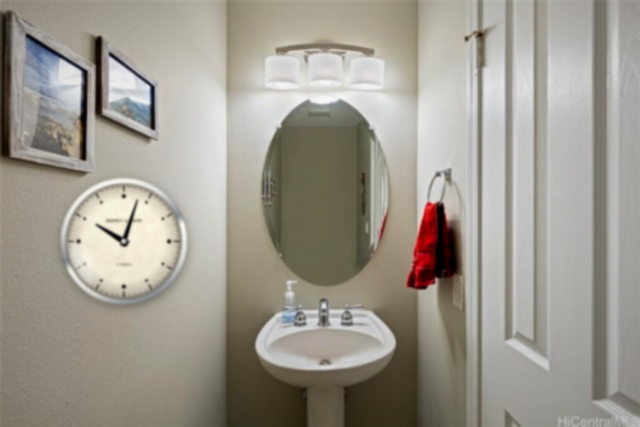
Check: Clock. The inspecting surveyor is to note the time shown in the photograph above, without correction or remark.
10:03
